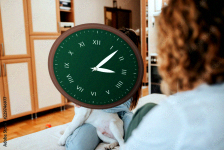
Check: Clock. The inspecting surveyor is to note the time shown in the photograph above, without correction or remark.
3:07
